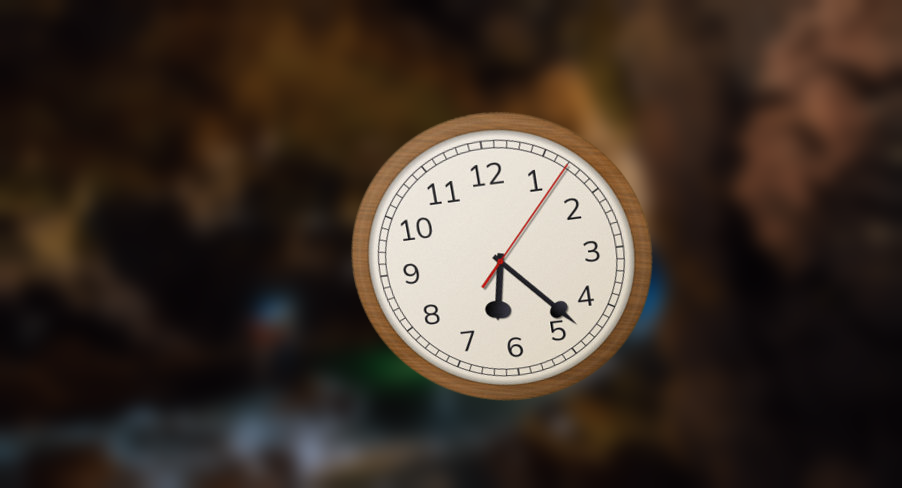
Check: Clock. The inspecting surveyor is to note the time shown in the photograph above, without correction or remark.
6:23:07
